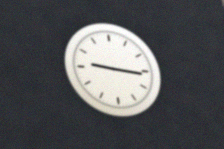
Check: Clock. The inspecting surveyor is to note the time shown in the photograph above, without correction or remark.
9:16
